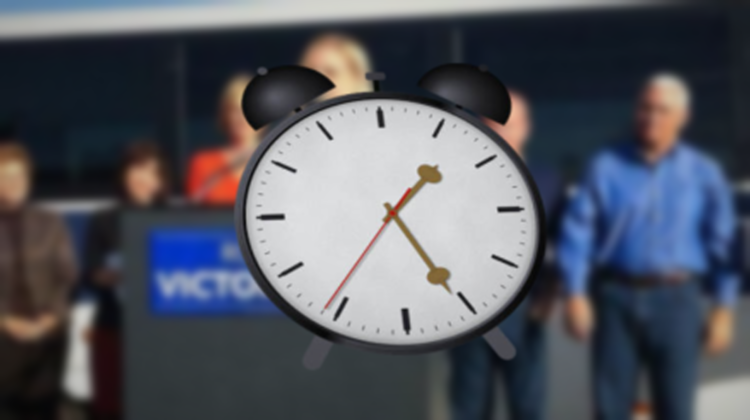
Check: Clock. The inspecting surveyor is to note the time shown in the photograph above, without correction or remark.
1:25:36
